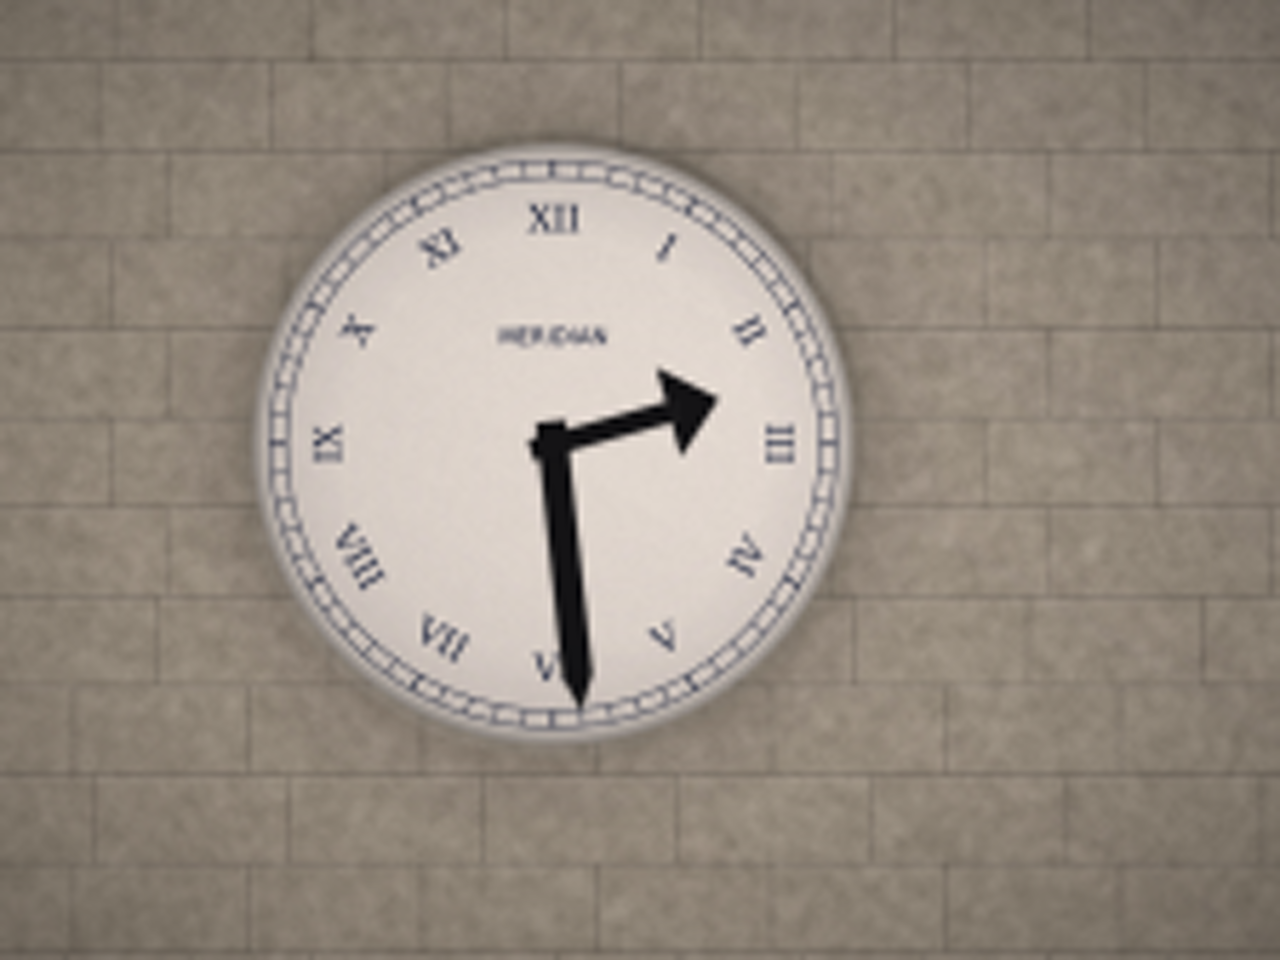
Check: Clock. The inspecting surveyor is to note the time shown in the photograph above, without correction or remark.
2:29
